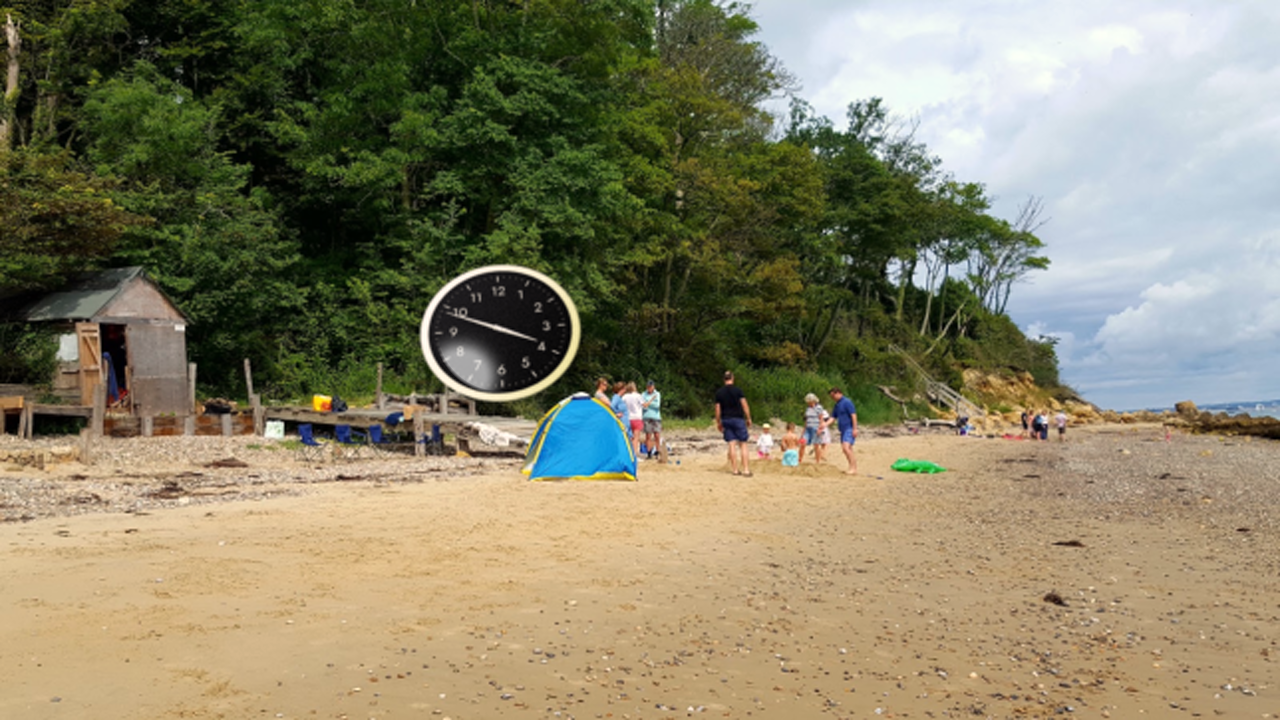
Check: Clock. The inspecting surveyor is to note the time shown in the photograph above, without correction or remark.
3:49
